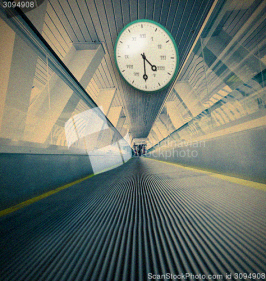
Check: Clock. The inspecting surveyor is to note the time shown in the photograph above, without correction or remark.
4:30
